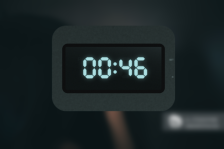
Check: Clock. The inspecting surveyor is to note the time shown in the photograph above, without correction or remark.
0:46
